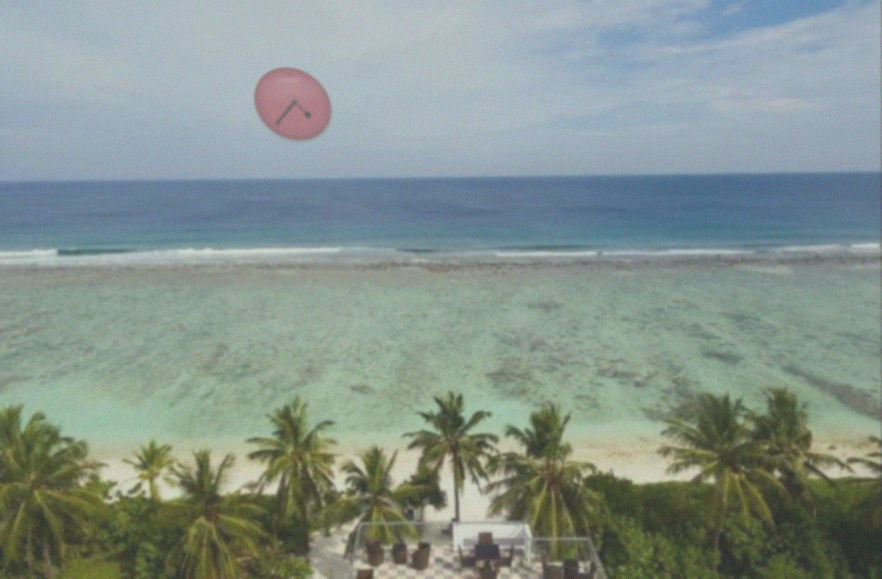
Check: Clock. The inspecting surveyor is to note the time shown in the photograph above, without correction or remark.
4:37
